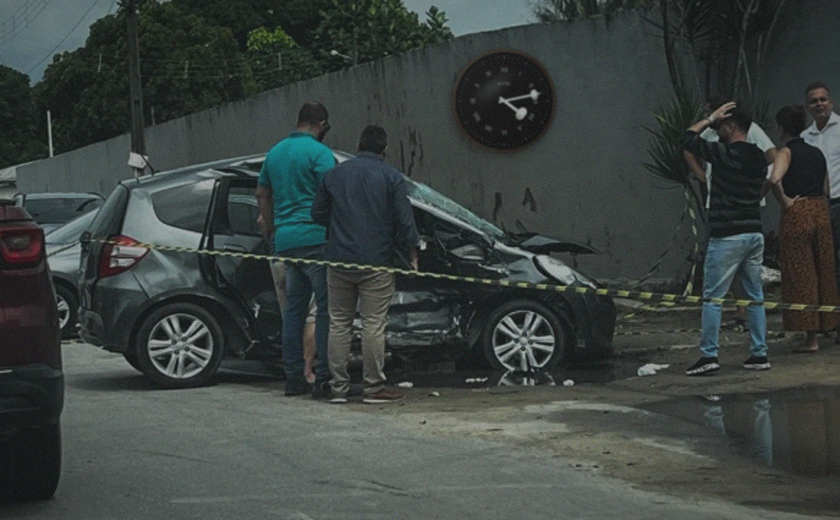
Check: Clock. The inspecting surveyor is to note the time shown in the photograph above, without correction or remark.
4:13
